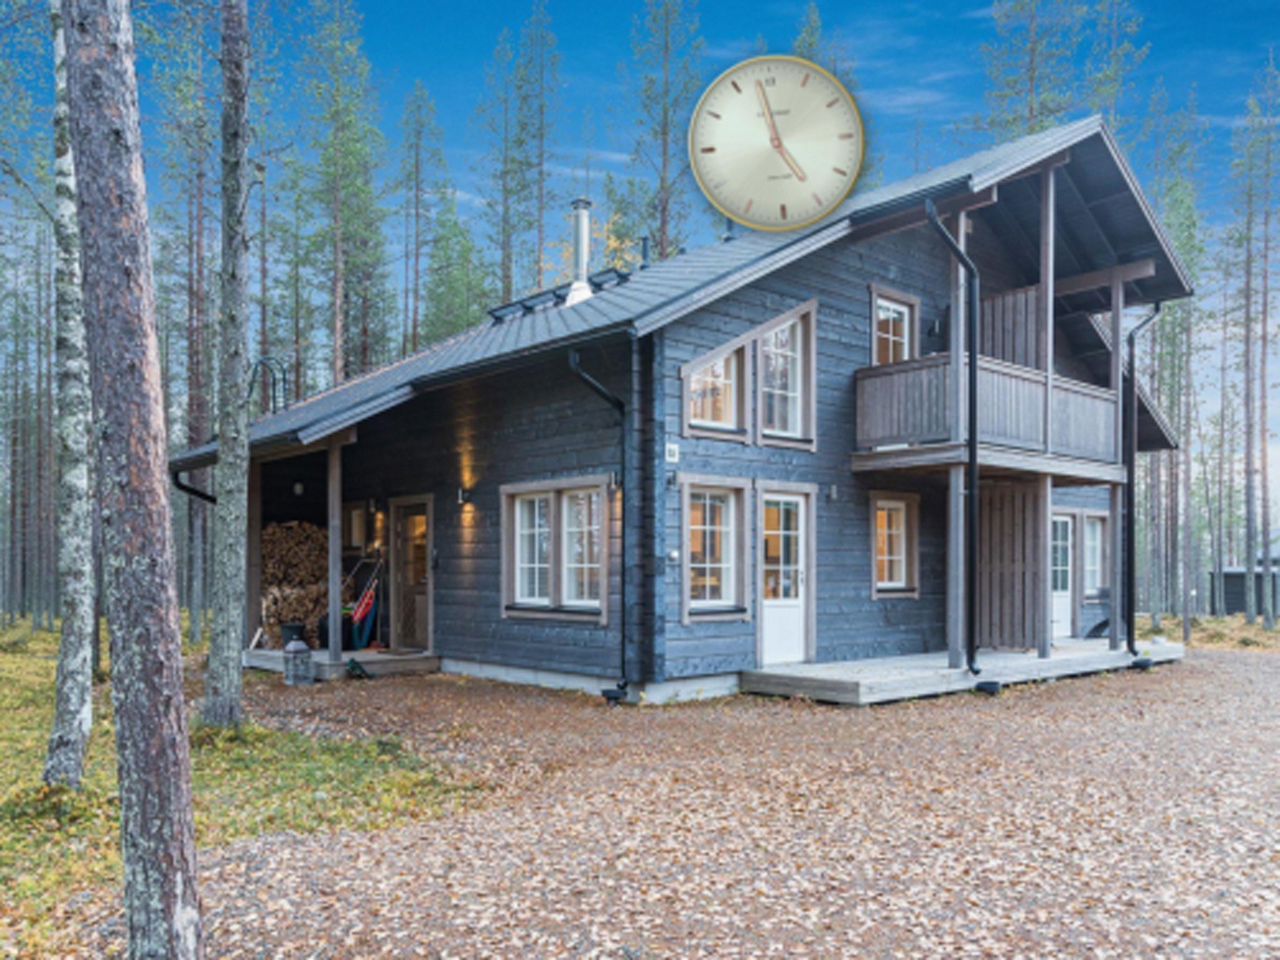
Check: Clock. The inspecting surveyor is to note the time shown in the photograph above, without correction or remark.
4:58
